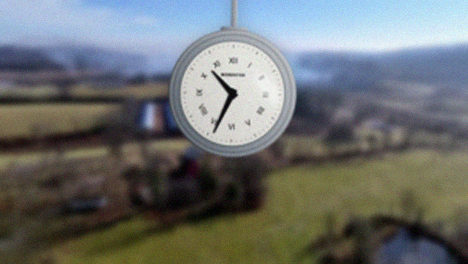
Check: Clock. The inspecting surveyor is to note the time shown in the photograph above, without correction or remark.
10:34
